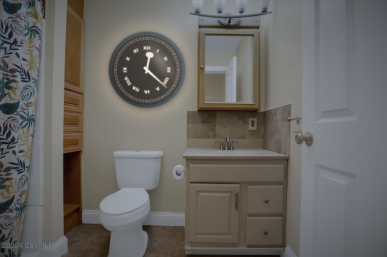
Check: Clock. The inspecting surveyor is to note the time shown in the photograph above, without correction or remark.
12:22
